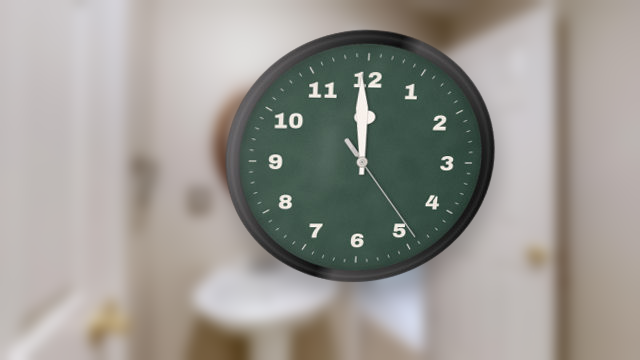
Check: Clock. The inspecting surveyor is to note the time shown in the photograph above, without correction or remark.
11:59:24
